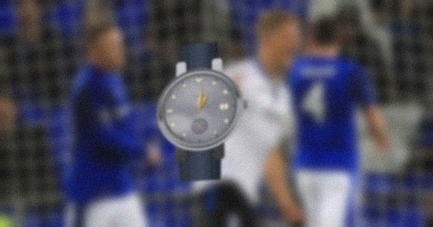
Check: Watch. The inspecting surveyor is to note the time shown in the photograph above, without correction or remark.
1:01
